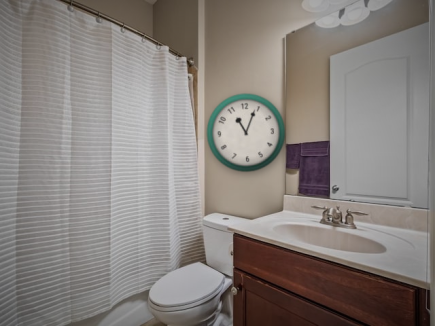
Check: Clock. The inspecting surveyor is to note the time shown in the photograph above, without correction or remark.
11:04
